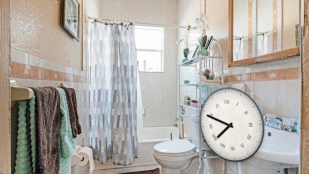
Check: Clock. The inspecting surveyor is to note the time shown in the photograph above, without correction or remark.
7:49
